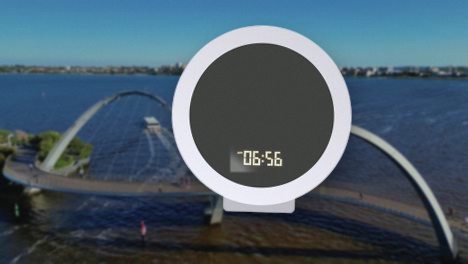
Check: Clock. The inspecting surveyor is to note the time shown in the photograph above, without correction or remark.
6:56
